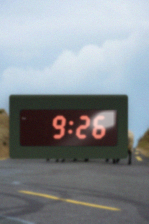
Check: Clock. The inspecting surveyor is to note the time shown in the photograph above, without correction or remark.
9:26
